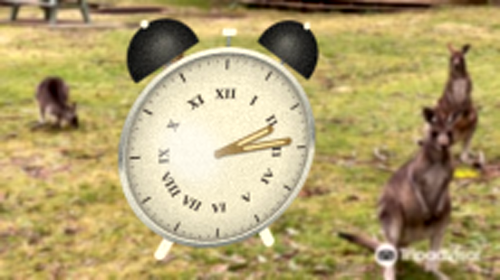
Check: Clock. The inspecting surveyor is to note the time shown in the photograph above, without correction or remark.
2:14
